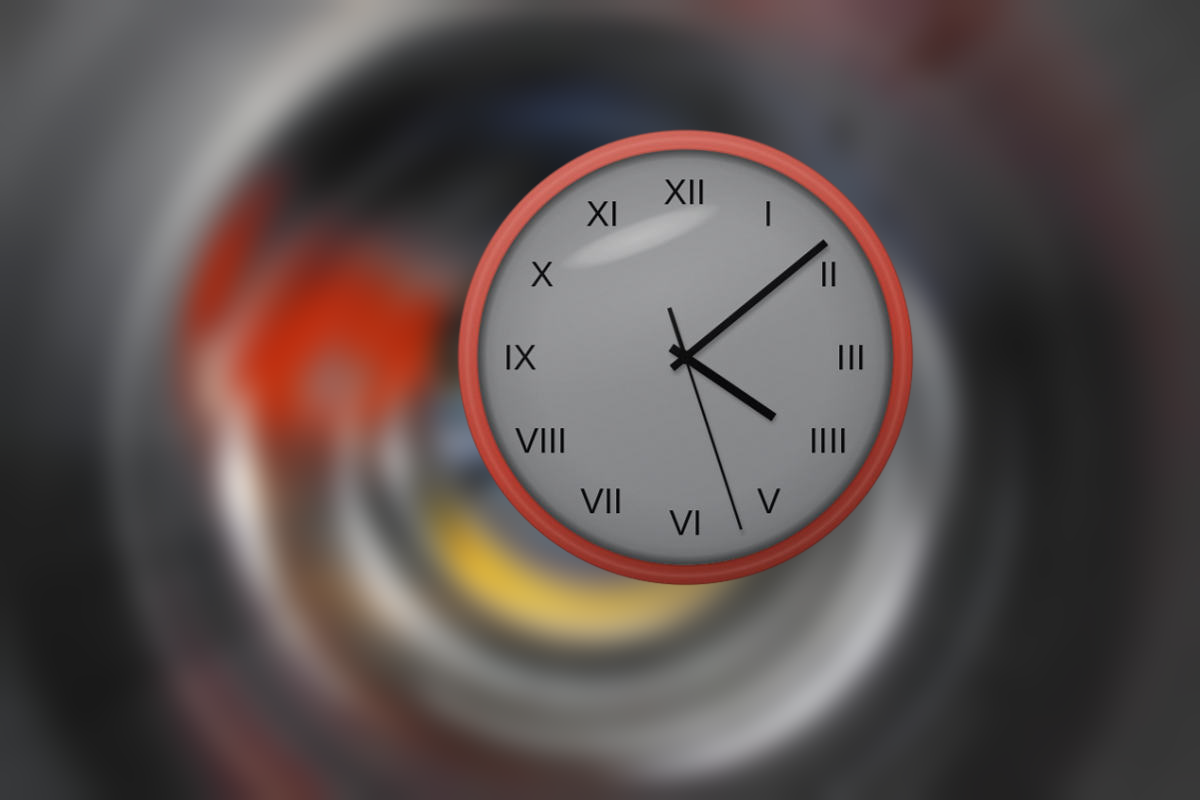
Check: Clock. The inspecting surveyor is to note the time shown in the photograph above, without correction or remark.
4:08:27
